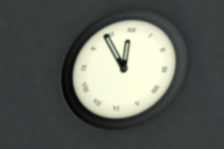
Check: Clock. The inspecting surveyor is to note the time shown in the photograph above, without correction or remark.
11:54
